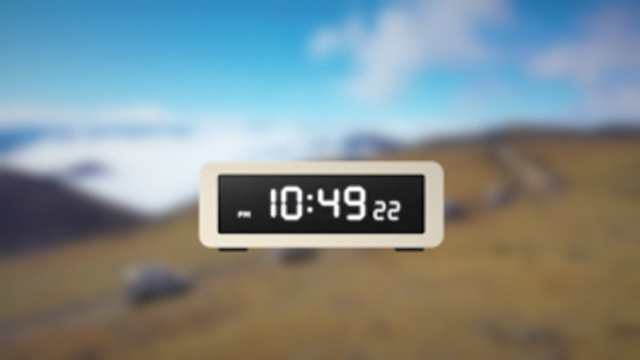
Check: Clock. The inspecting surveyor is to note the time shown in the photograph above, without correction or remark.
10:49:22
